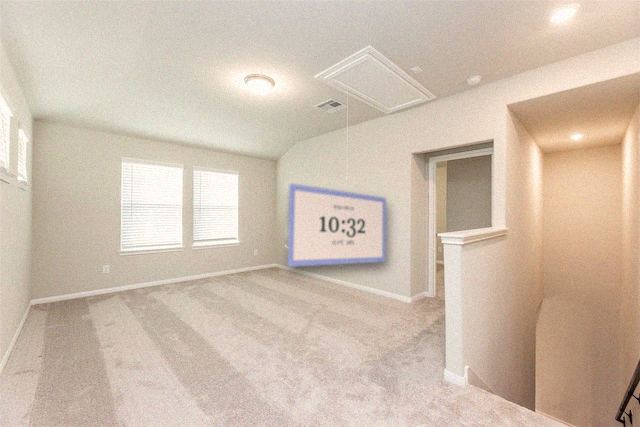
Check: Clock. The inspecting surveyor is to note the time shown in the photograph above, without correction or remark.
10:32
